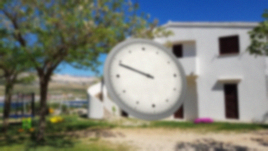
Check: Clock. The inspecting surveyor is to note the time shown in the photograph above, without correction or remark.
9:49
